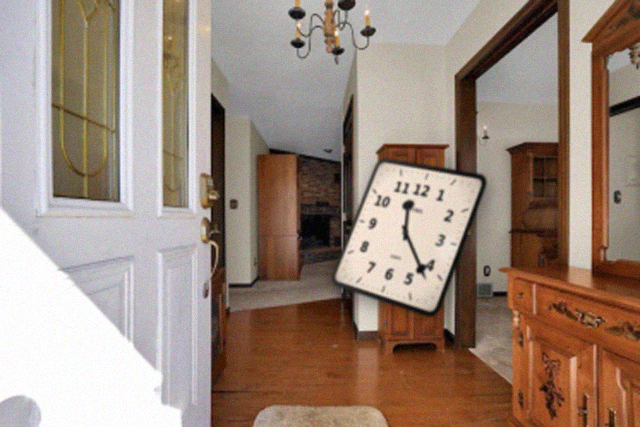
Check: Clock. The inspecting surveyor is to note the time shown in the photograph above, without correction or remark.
11:22
